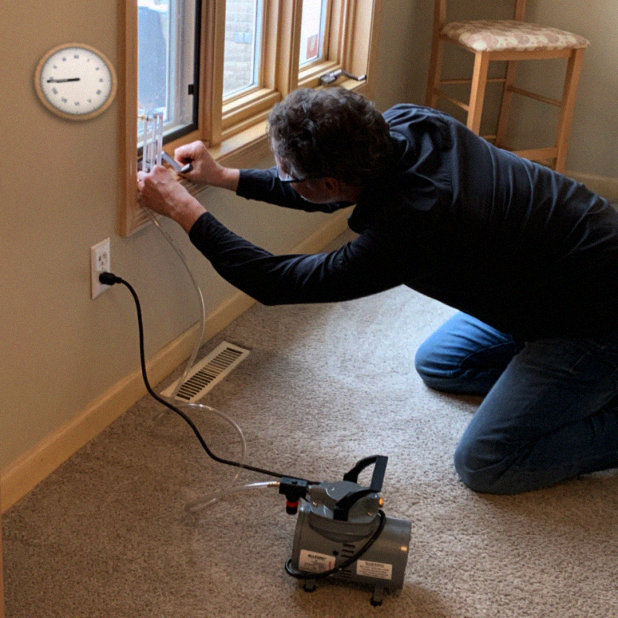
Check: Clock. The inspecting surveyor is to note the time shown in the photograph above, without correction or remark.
8:44
